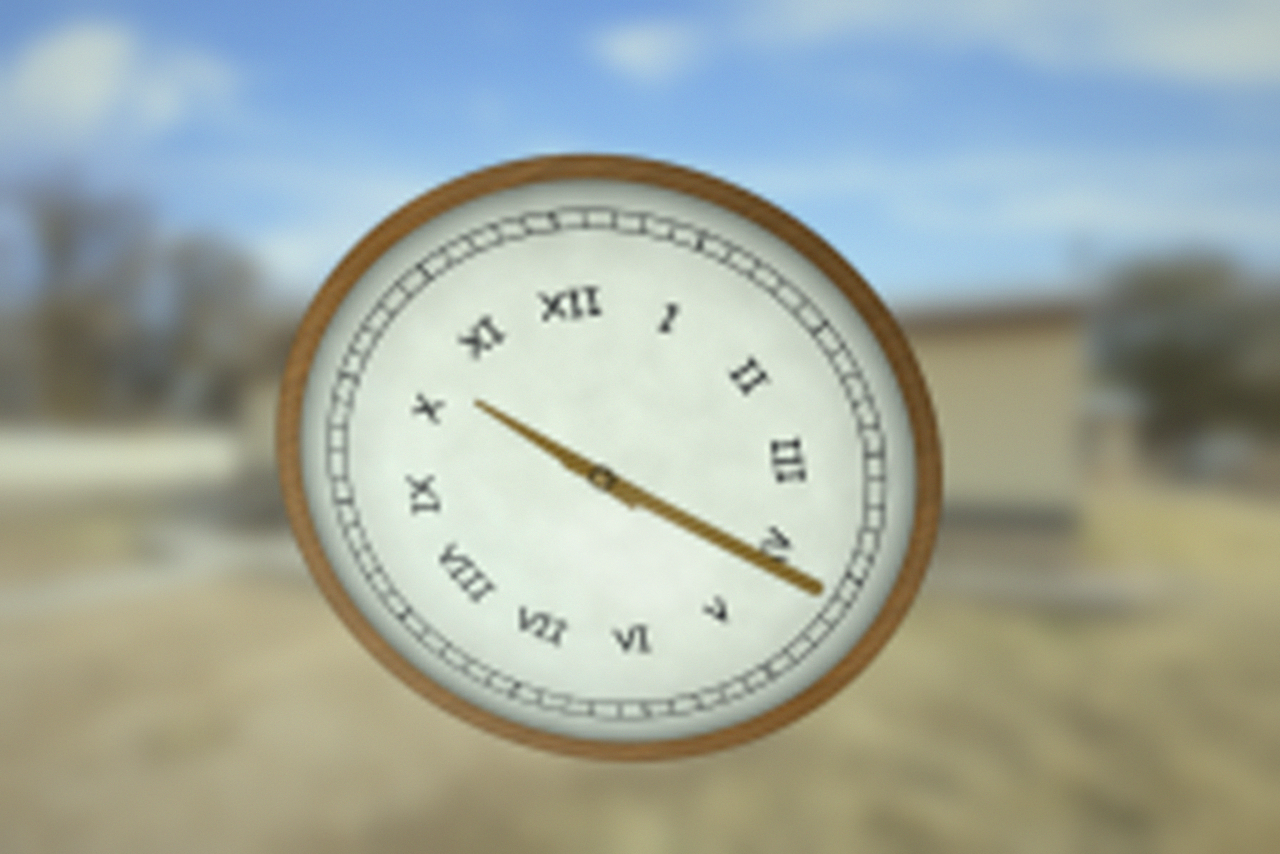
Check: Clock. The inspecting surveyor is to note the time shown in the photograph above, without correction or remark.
10:21
